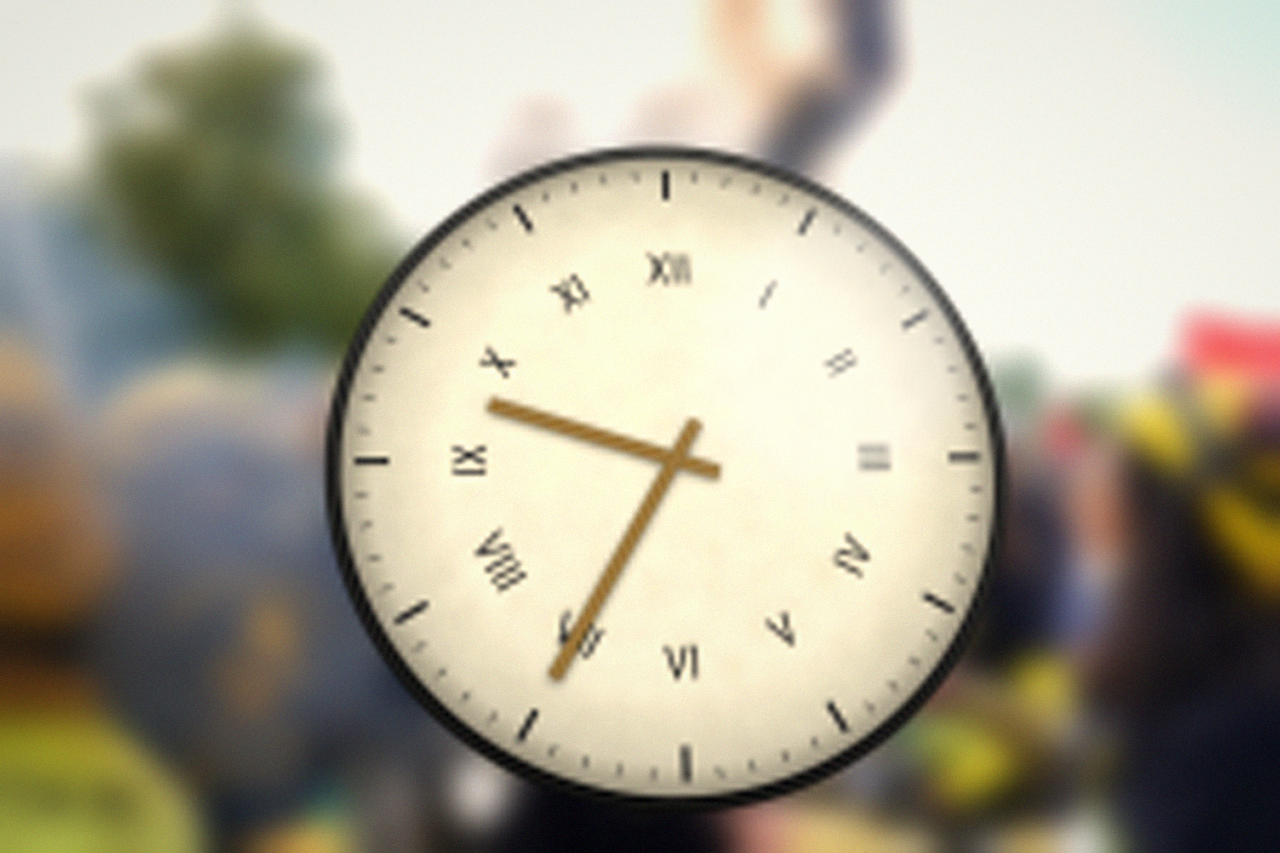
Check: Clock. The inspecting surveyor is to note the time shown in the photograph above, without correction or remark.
9:35
